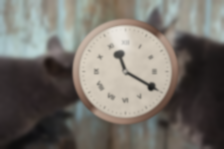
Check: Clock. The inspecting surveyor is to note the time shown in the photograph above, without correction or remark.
11:20
